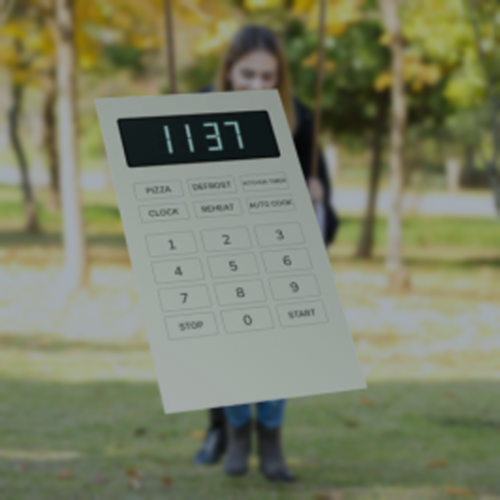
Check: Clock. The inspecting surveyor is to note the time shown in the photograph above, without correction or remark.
11:37
